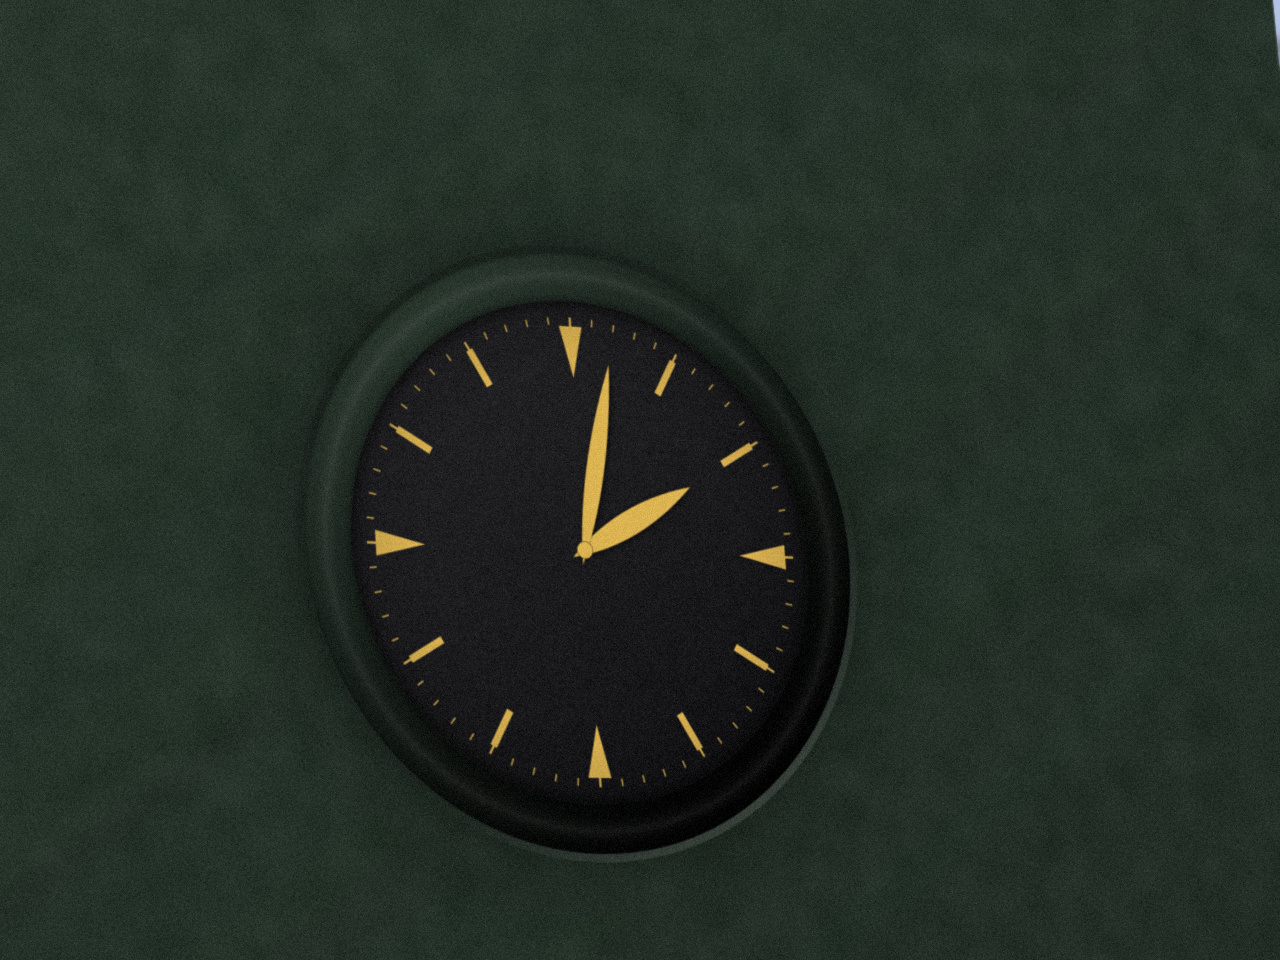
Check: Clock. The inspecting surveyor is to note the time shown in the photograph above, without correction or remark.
2:02
